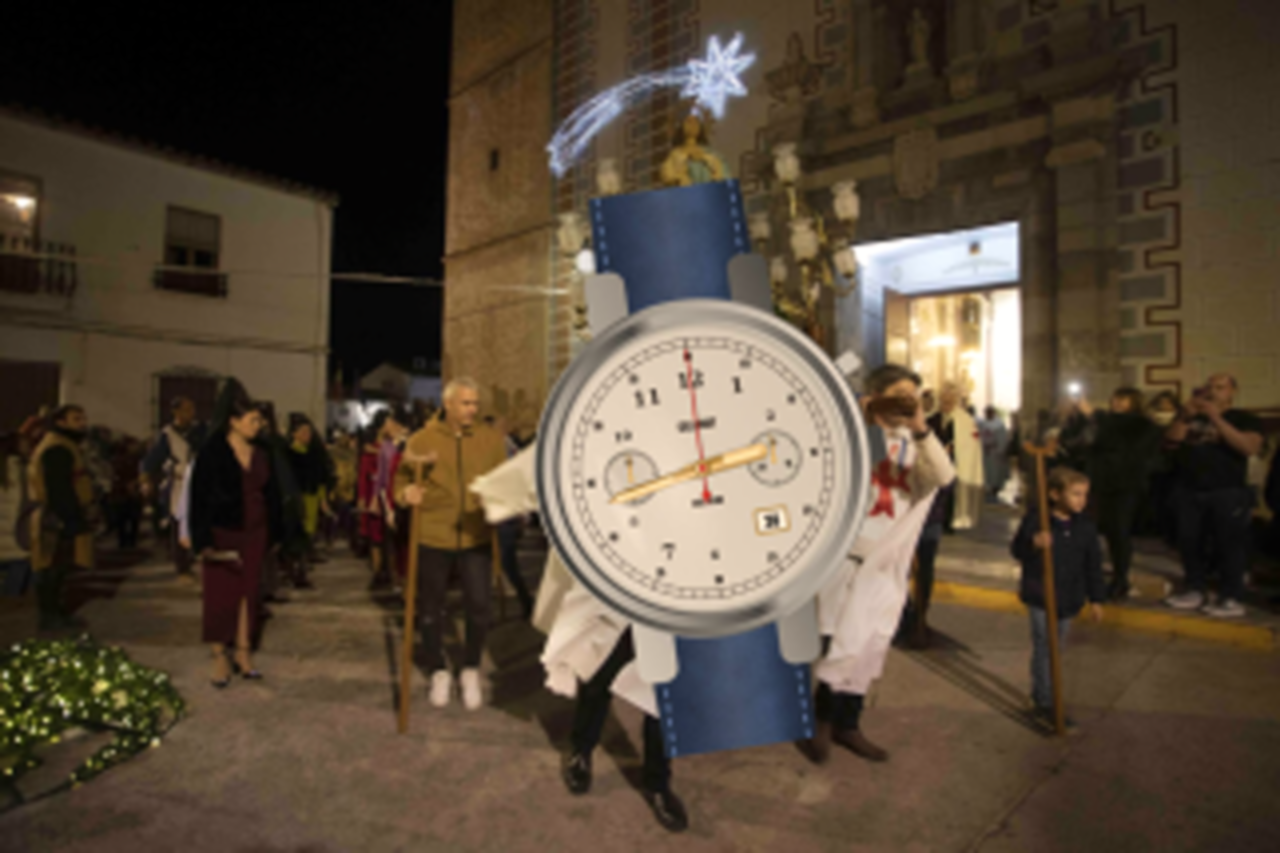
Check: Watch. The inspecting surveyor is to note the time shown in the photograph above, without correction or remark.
2:43
